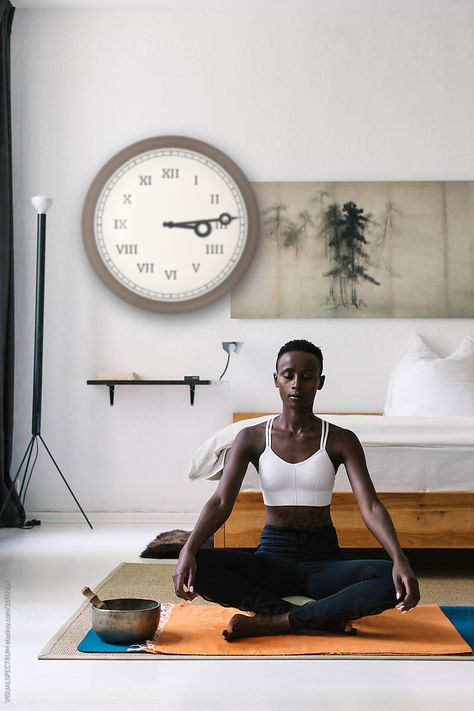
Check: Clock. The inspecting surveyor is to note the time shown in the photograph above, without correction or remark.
3:14
